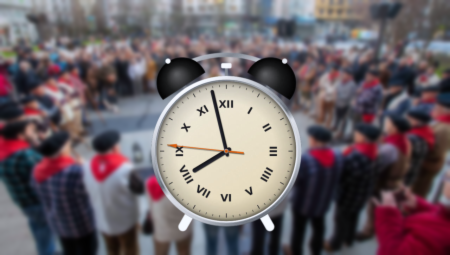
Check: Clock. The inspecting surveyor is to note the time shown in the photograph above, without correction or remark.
7:57:46
